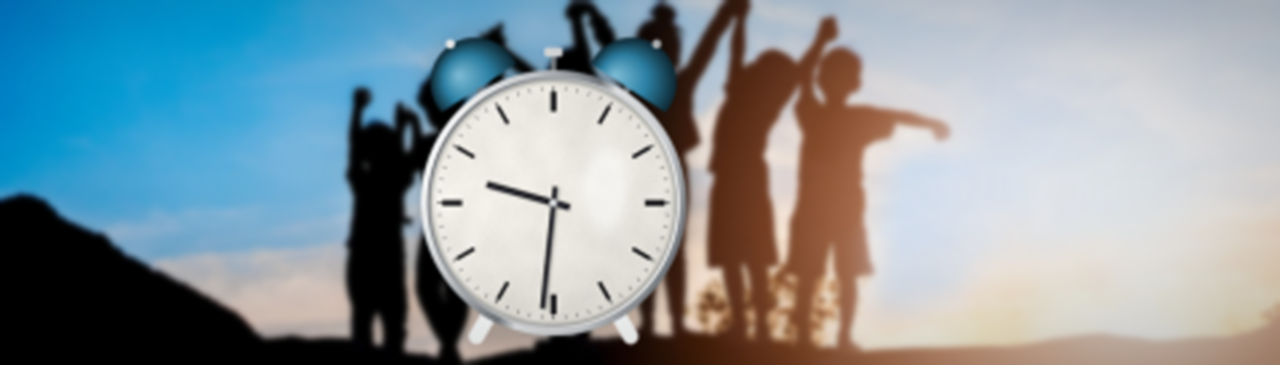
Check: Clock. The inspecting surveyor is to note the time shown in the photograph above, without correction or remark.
9:31
